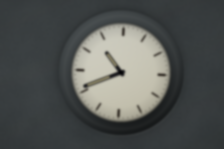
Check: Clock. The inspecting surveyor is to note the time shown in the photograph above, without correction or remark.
10:41
